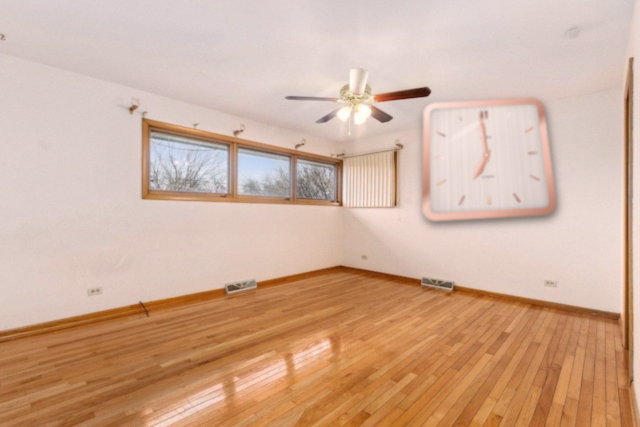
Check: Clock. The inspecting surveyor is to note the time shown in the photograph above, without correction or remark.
6:59
